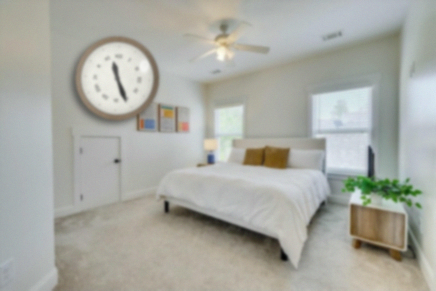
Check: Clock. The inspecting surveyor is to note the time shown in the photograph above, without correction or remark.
11:26
